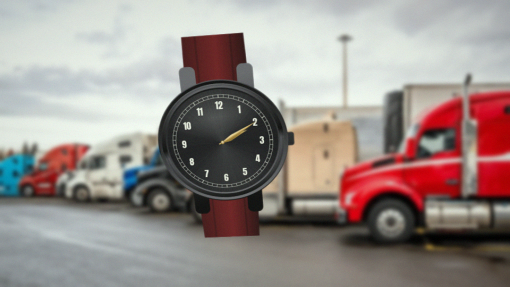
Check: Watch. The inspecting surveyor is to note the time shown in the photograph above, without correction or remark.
2:10
